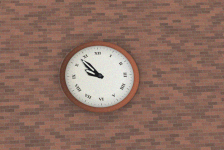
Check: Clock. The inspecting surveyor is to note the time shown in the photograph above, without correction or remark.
9:53
